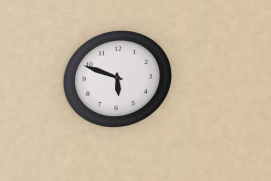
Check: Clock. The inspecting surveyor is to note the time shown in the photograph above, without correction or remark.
5:49
